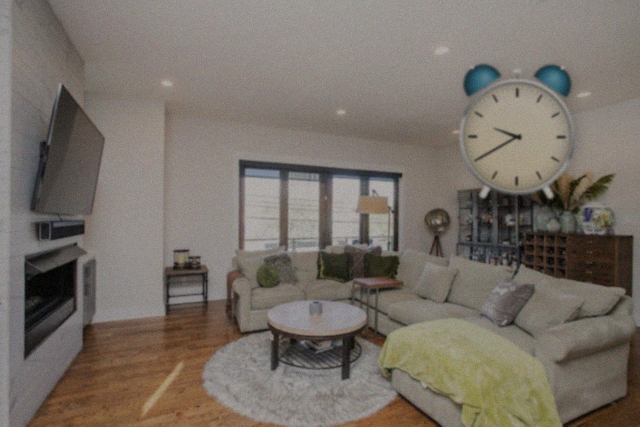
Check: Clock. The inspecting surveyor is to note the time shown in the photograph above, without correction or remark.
9:40
